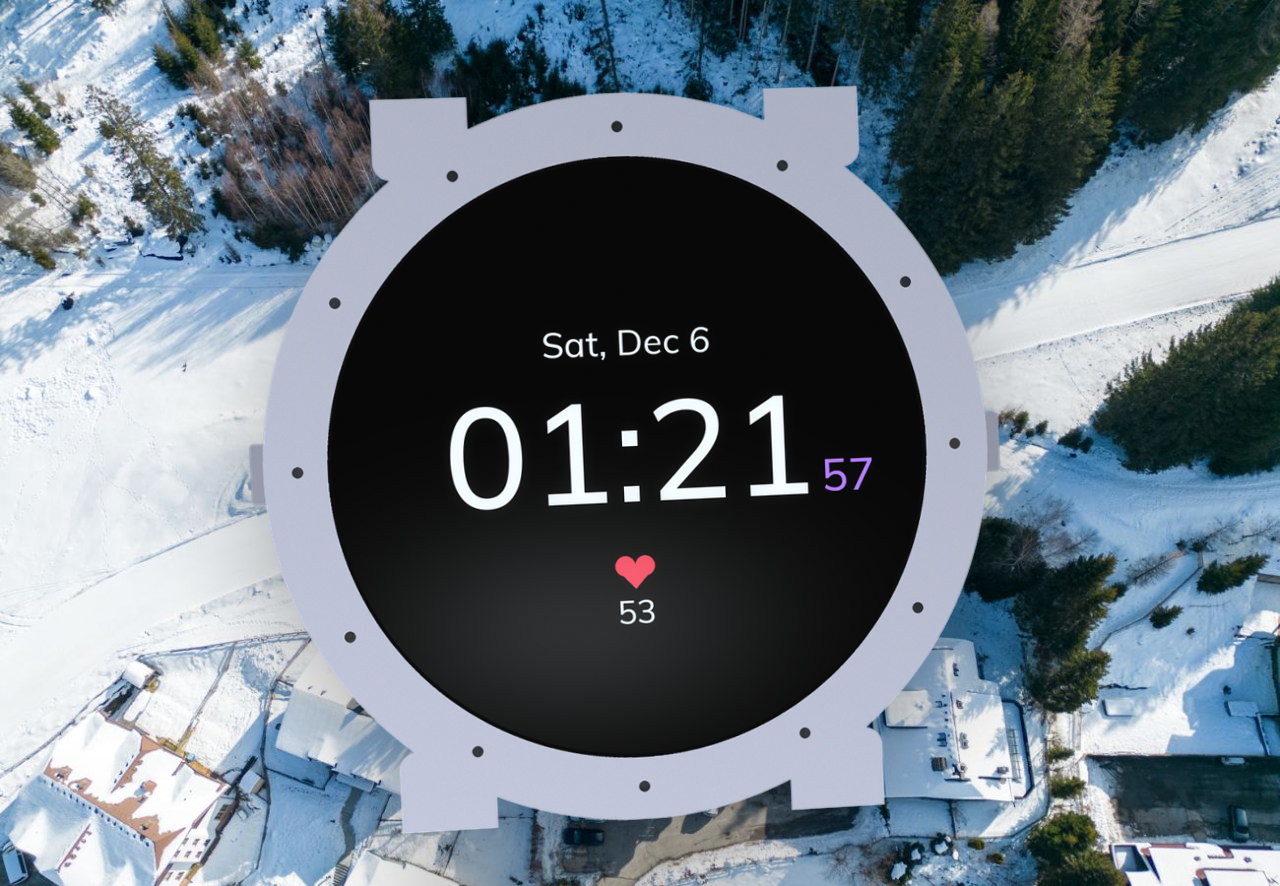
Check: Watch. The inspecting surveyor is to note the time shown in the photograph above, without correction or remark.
1:21:57
